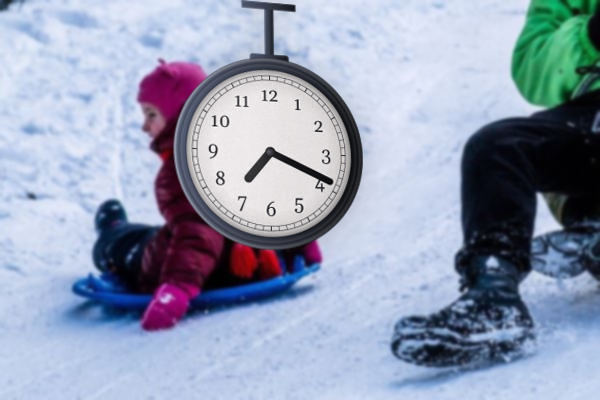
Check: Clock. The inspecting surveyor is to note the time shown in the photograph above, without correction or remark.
7:19
